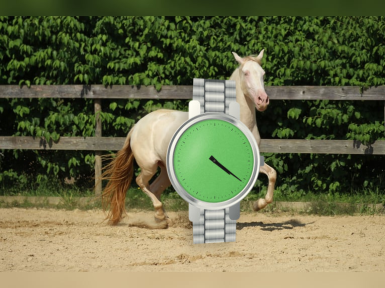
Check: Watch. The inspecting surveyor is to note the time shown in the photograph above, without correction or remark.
4:21
